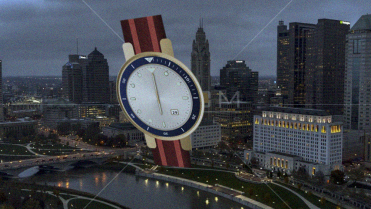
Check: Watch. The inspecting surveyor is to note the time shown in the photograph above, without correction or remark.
6:00
